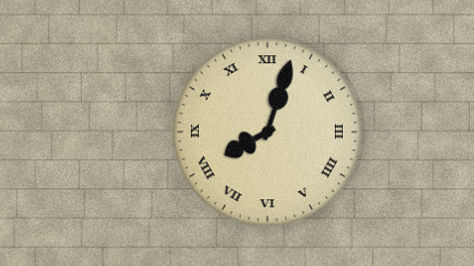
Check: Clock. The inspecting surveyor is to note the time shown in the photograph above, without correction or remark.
8:03
